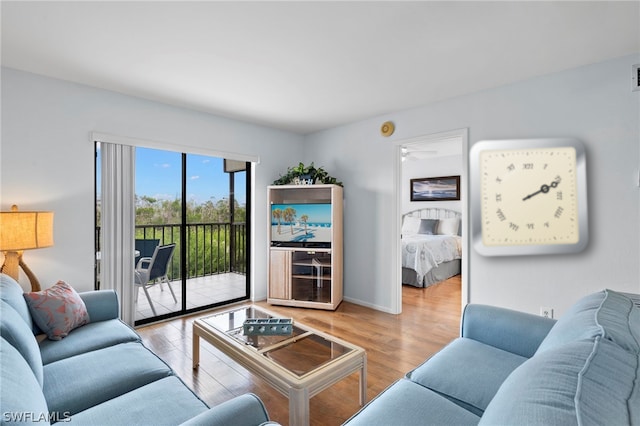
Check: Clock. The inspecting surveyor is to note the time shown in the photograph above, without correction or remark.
2:11
